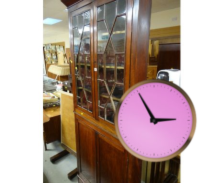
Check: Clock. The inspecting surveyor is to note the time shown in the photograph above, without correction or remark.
2:55
